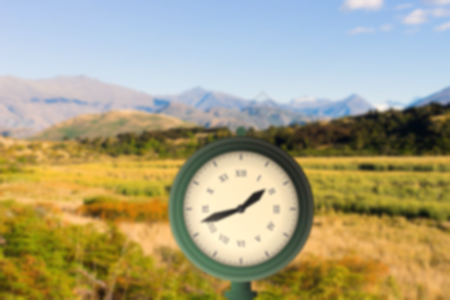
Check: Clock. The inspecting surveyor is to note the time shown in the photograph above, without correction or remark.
1:42
